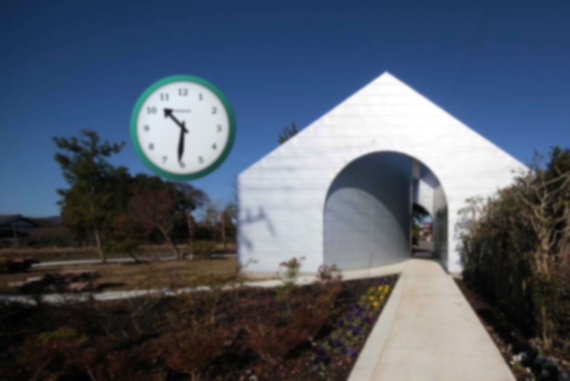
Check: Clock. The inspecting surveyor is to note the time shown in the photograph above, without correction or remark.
10:31
